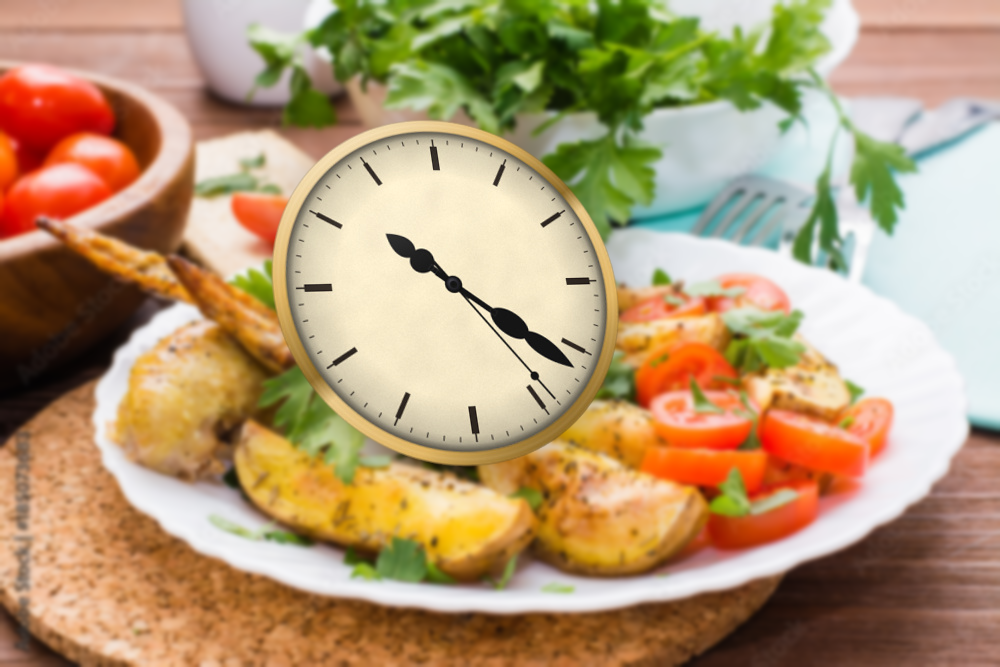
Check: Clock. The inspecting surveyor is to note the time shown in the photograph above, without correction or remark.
10:21:24
